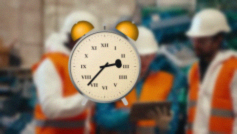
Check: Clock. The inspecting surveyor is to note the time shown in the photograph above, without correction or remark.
2:37
